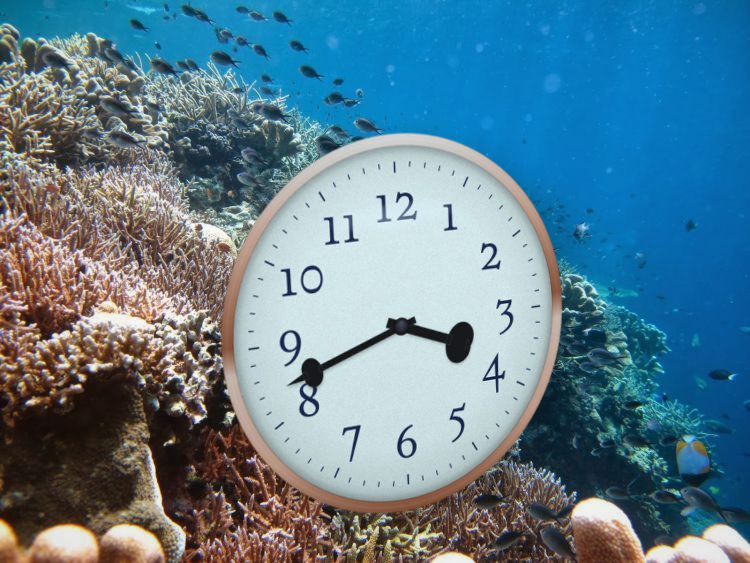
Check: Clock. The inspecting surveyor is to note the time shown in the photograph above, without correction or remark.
3:42
